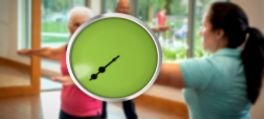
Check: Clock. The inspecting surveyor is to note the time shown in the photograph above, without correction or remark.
7:38
